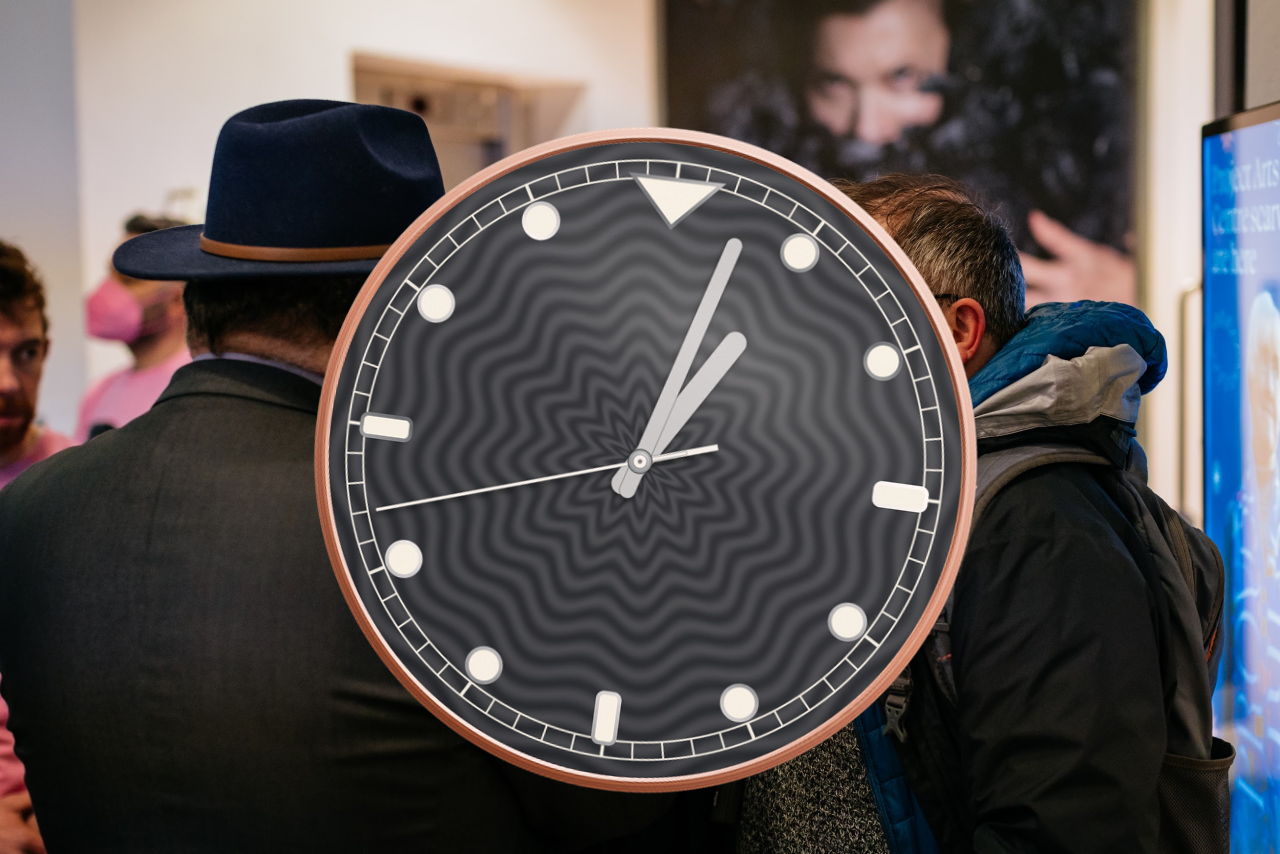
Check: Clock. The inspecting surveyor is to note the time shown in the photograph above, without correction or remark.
1:02:42
